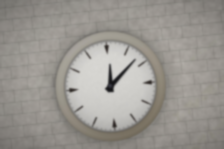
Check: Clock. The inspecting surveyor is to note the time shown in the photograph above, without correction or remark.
12:08
